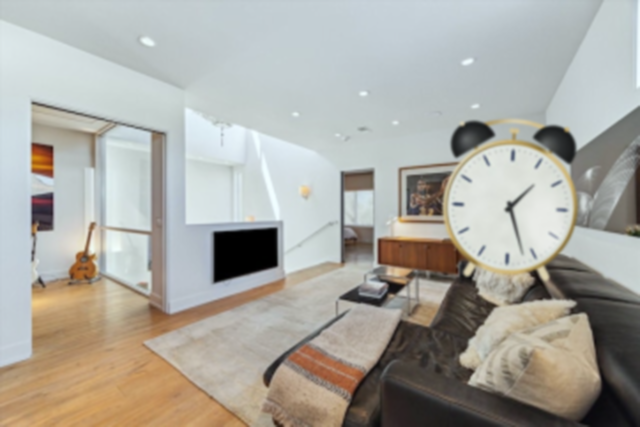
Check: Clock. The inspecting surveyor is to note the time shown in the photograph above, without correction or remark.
1:27
